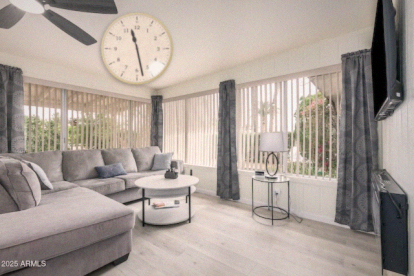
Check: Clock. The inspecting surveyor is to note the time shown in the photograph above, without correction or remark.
11:28
